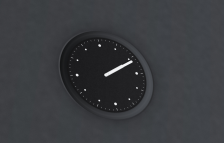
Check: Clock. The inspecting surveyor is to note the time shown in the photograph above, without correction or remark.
2:11
